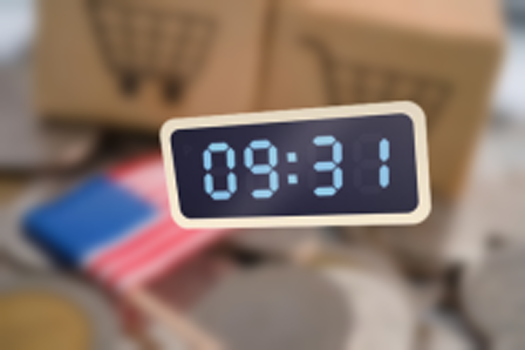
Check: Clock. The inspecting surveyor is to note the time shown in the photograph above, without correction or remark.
9:31
